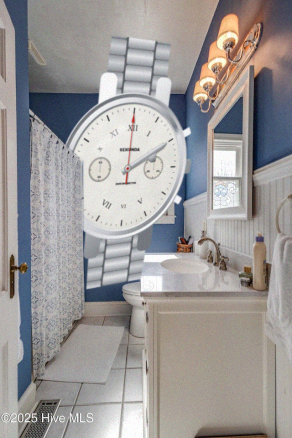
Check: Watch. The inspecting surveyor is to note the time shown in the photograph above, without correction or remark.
2:10
